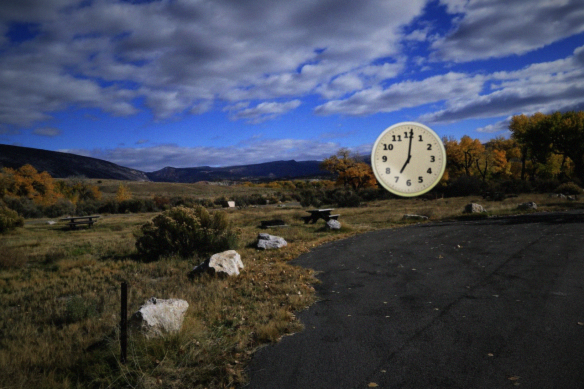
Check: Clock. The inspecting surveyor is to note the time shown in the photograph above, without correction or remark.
7:01
